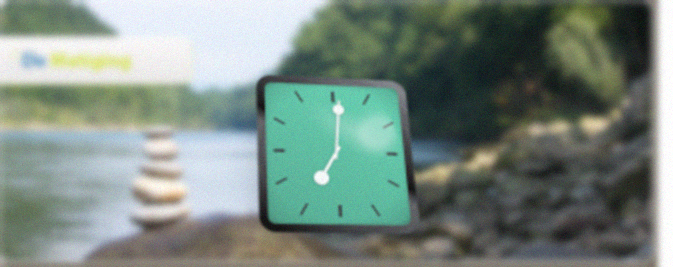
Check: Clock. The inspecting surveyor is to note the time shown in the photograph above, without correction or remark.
7:01
